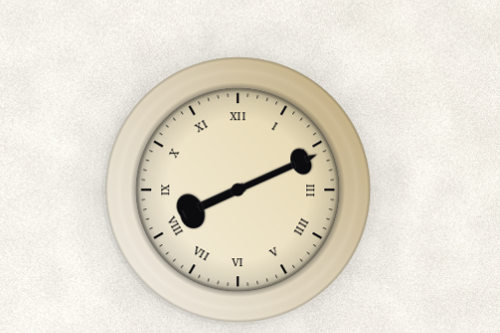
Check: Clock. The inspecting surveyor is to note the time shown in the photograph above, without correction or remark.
8:11
